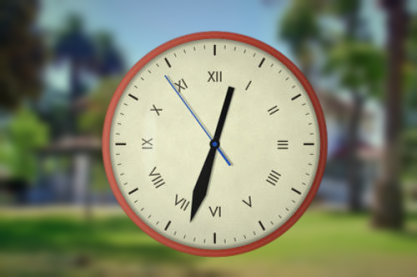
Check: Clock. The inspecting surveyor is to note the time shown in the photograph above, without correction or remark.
12:32:54
